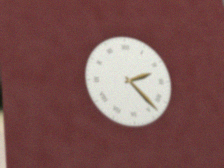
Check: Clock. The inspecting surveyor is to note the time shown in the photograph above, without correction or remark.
2:23
